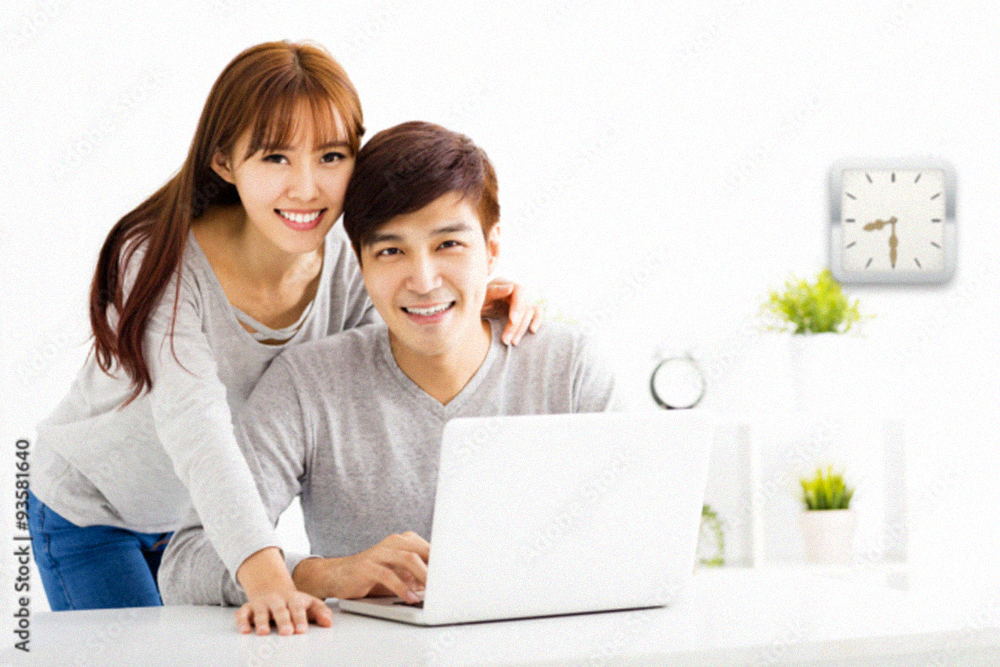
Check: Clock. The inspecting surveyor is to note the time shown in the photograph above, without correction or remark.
8:30
